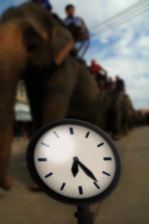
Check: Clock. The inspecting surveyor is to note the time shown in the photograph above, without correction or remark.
6:24
